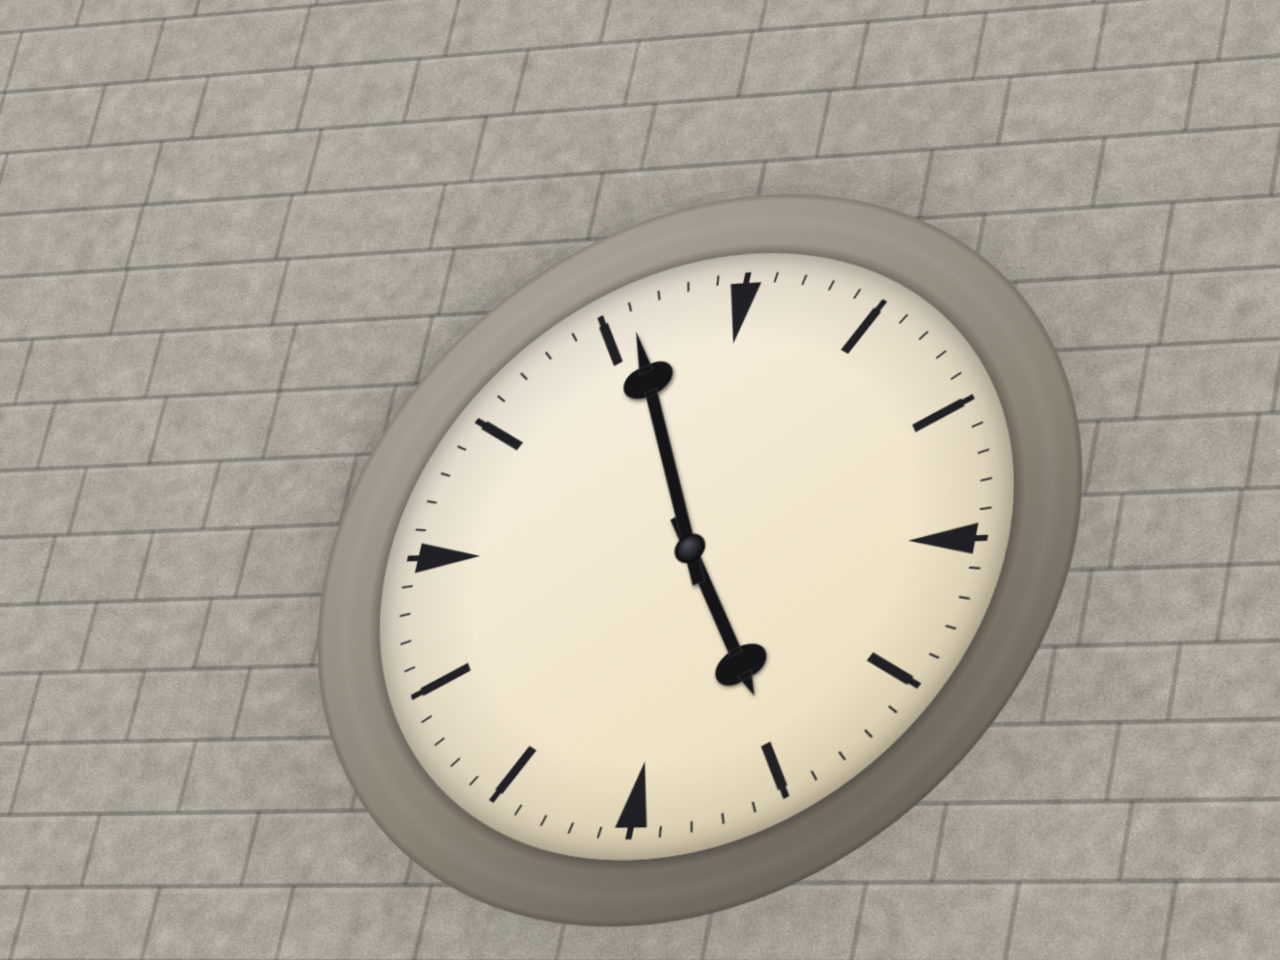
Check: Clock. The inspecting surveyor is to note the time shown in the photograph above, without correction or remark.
4:56
